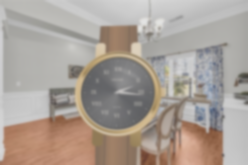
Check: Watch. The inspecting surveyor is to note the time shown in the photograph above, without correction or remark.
2:16
